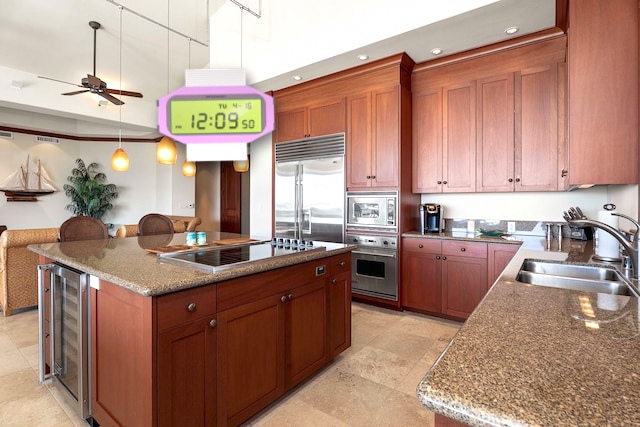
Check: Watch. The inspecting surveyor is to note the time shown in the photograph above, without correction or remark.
12:09
